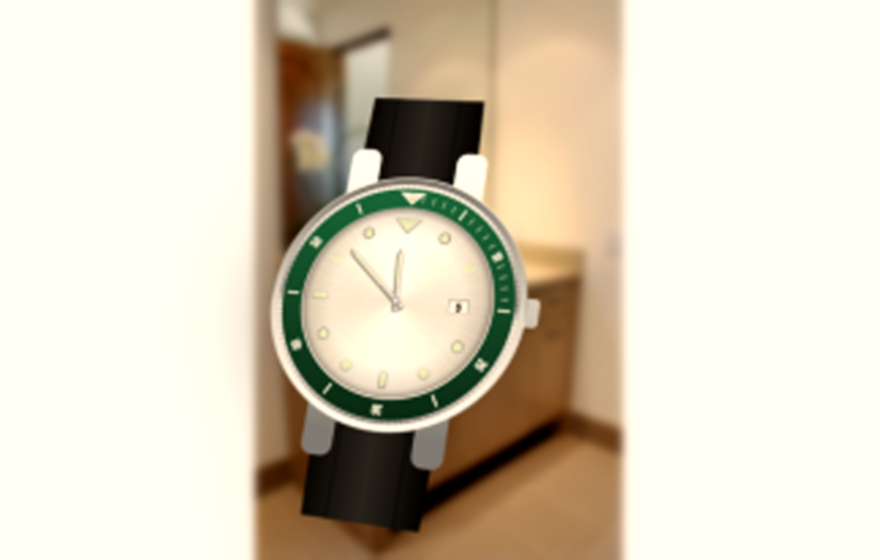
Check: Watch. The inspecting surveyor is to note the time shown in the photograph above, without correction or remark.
11:52
